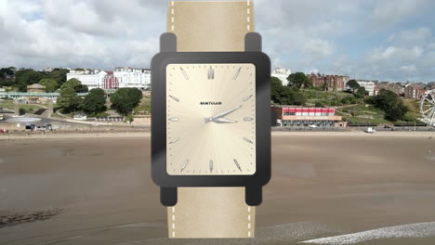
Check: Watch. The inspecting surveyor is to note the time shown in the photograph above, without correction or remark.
3:11
